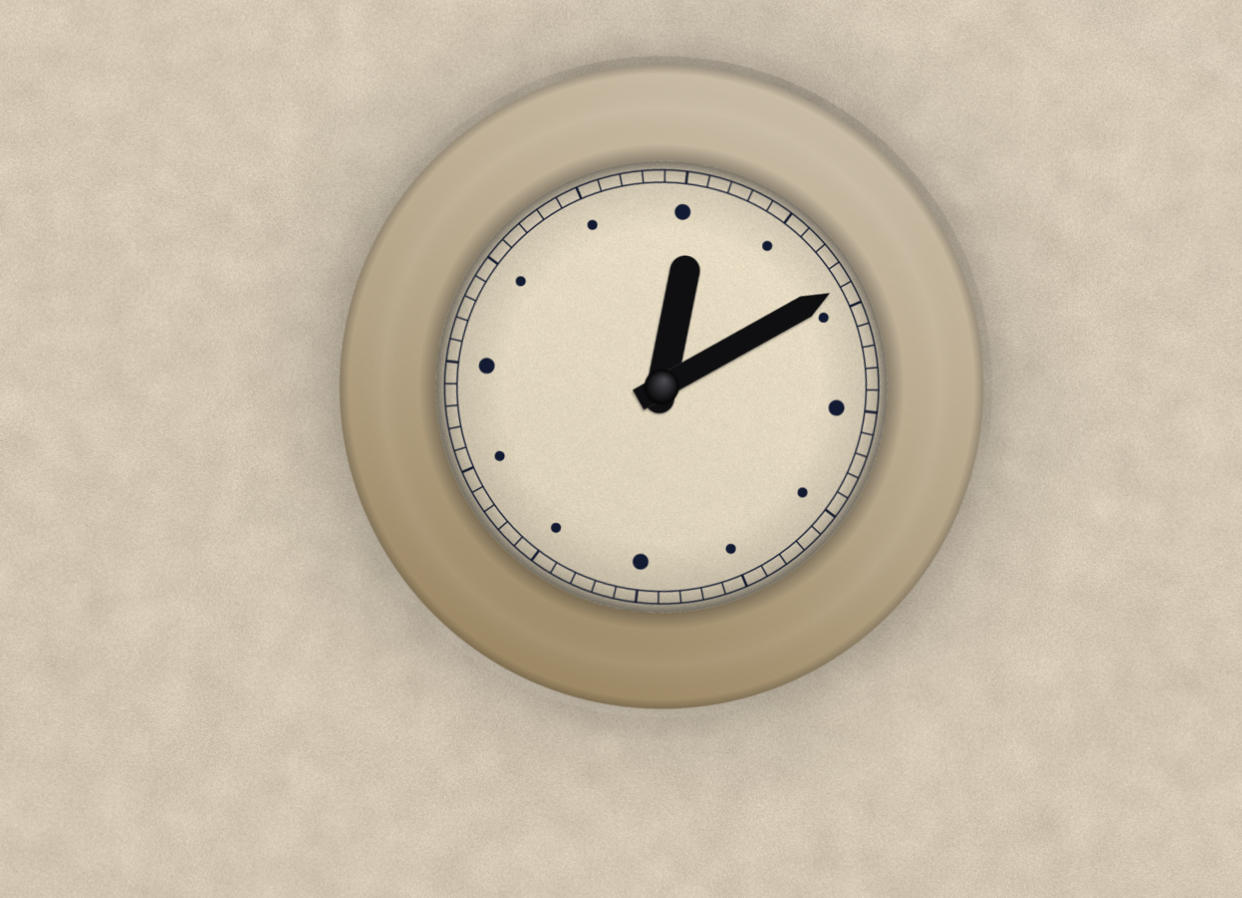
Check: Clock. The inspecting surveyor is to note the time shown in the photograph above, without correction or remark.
12:09
